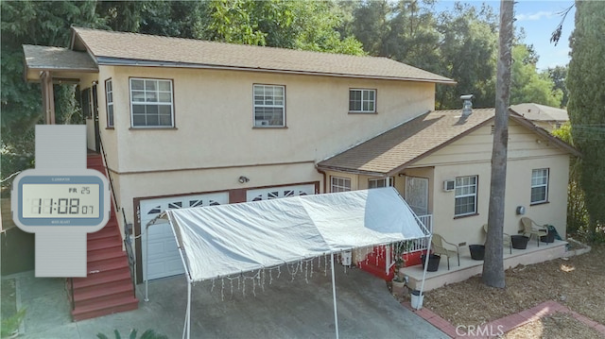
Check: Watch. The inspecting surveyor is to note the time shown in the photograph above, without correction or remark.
11:08:07
